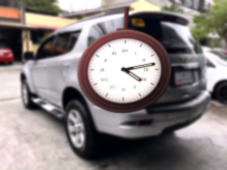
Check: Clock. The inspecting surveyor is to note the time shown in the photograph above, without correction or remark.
4:13
